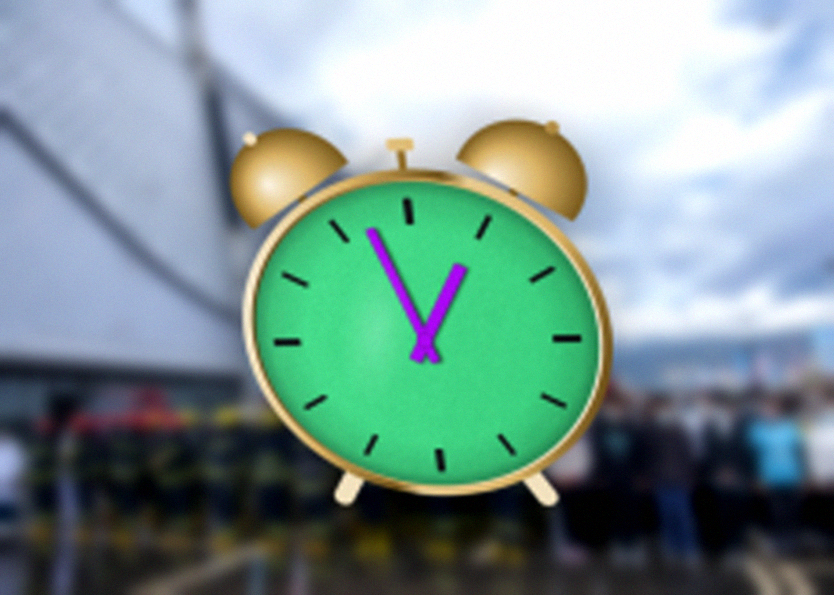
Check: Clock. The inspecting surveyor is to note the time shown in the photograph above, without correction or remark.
12:57
